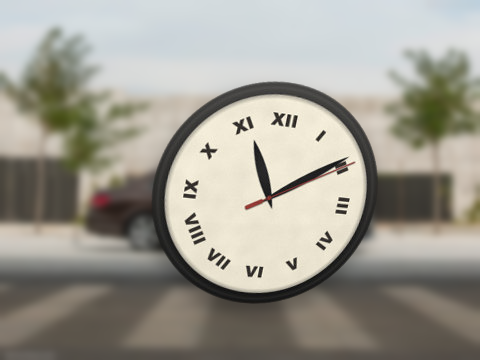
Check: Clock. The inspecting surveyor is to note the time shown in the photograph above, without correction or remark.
11:09:10
